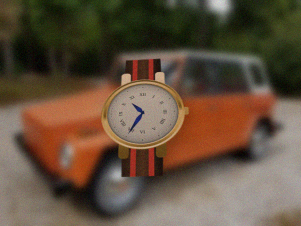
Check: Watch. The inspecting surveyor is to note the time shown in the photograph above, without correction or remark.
10:35
